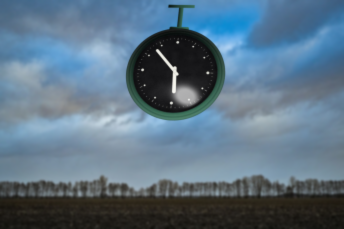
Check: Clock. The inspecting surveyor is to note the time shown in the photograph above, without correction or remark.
5:53
